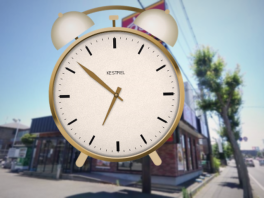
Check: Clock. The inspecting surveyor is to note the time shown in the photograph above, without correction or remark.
6:52
